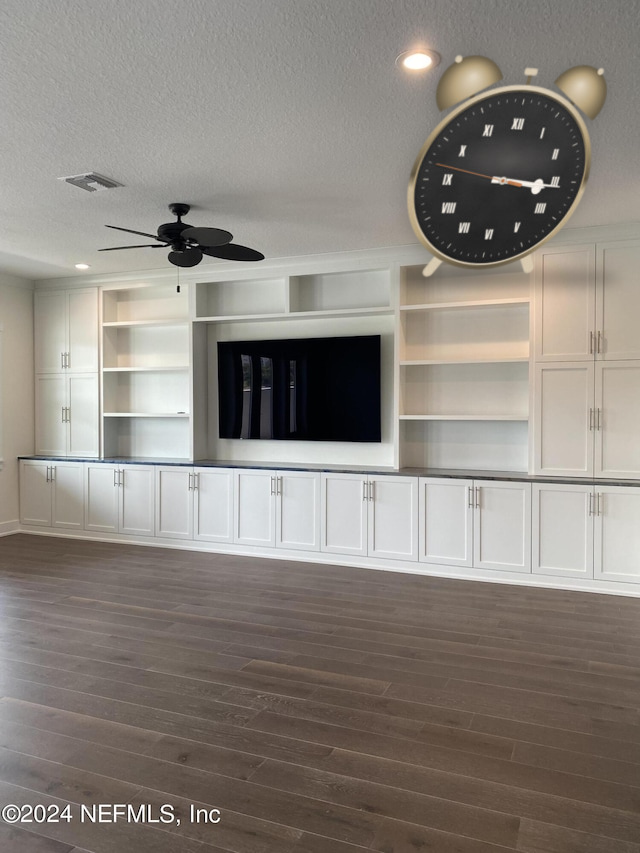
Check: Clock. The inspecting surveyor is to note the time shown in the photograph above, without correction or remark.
3:15:47
